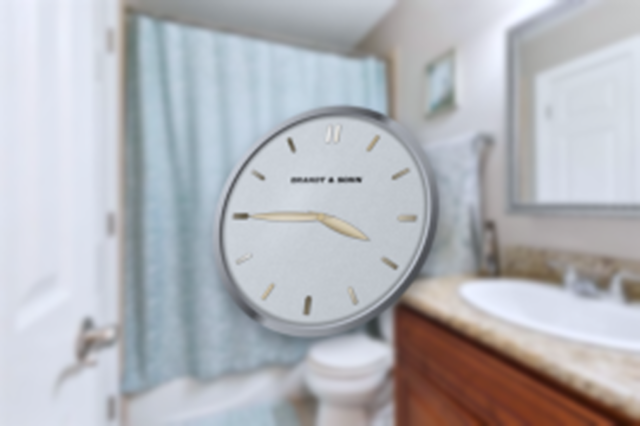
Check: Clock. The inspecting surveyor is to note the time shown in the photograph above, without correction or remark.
3:45
